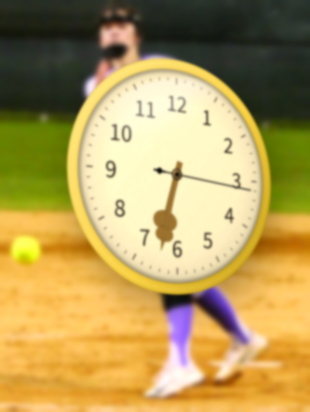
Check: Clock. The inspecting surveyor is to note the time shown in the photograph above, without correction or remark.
6:32:16
